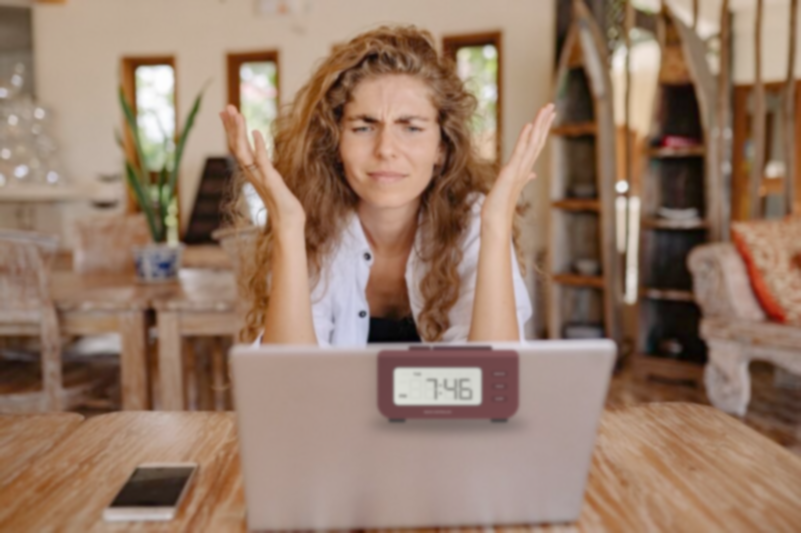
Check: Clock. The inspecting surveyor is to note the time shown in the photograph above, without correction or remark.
7:46
